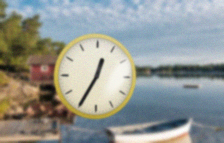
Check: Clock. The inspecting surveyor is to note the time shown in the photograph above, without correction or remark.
12:35
